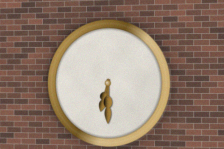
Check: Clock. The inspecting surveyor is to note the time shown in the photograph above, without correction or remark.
6:30
